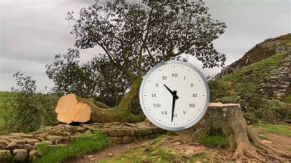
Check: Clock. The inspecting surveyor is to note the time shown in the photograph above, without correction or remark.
10:31
